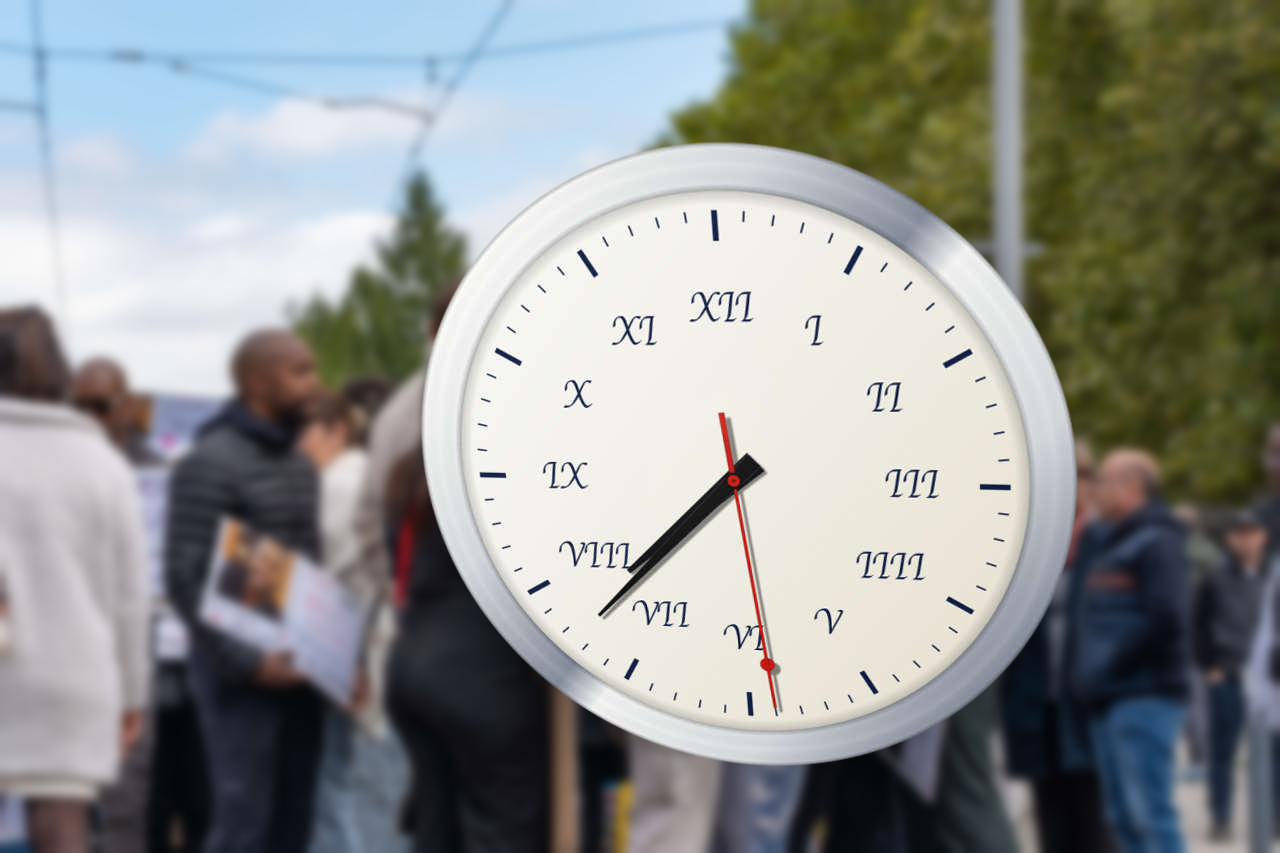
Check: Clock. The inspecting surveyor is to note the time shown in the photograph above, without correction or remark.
7:37:29
